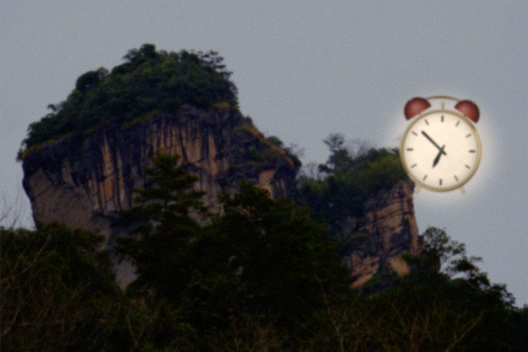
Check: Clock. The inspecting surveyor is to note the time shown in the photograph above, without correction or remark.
6:52
